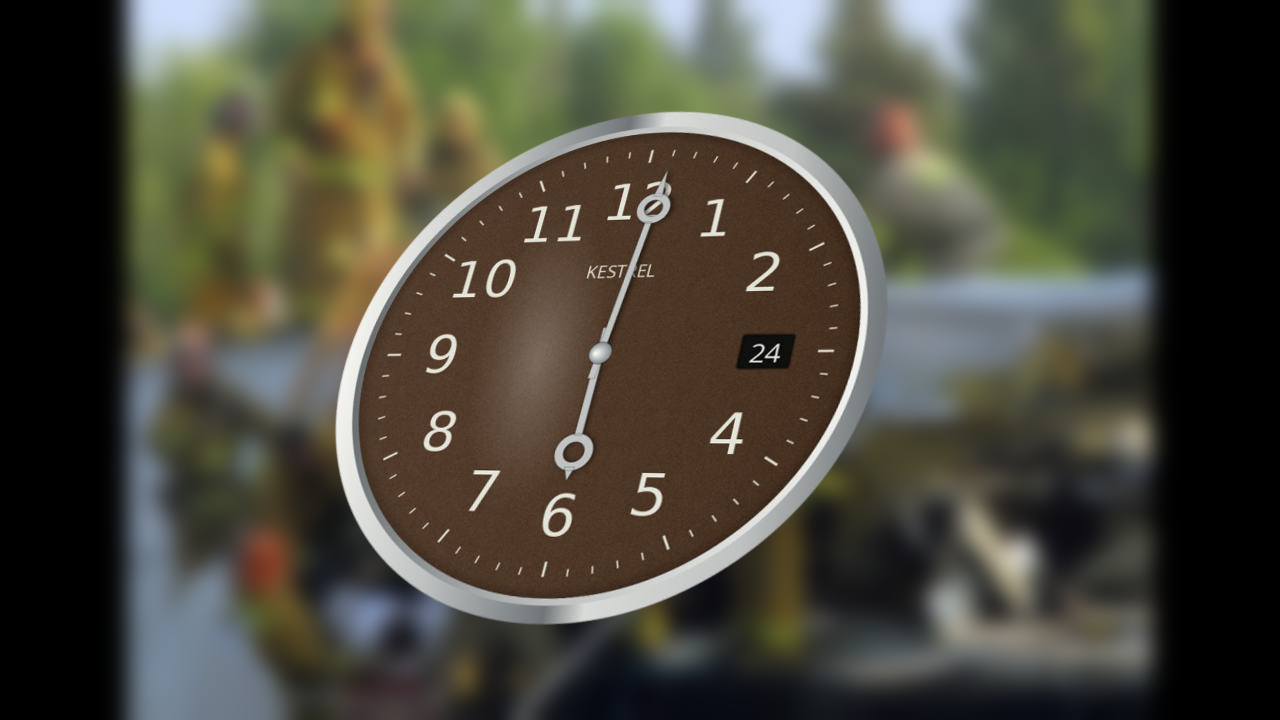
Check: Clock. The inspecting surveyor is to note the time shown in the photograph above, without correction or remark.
6:01
